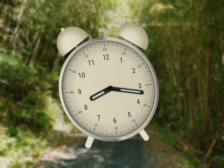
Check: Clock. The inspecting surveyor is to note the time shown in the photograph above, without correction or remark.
8:17
